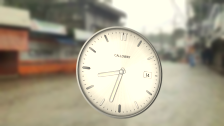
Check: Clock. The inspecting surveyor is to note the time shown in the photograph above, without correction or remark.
8:33
